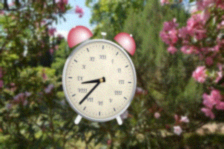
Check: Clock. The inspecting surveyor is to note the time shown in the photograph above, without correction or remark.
8:37
